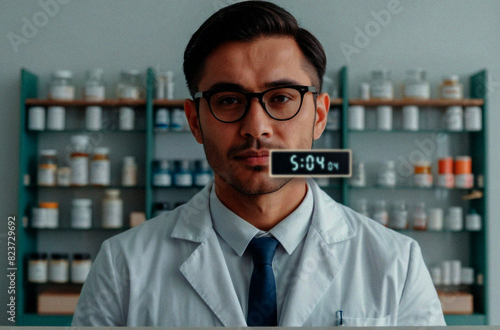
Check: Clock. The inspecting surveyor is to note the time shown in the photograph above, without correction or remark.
5:04
